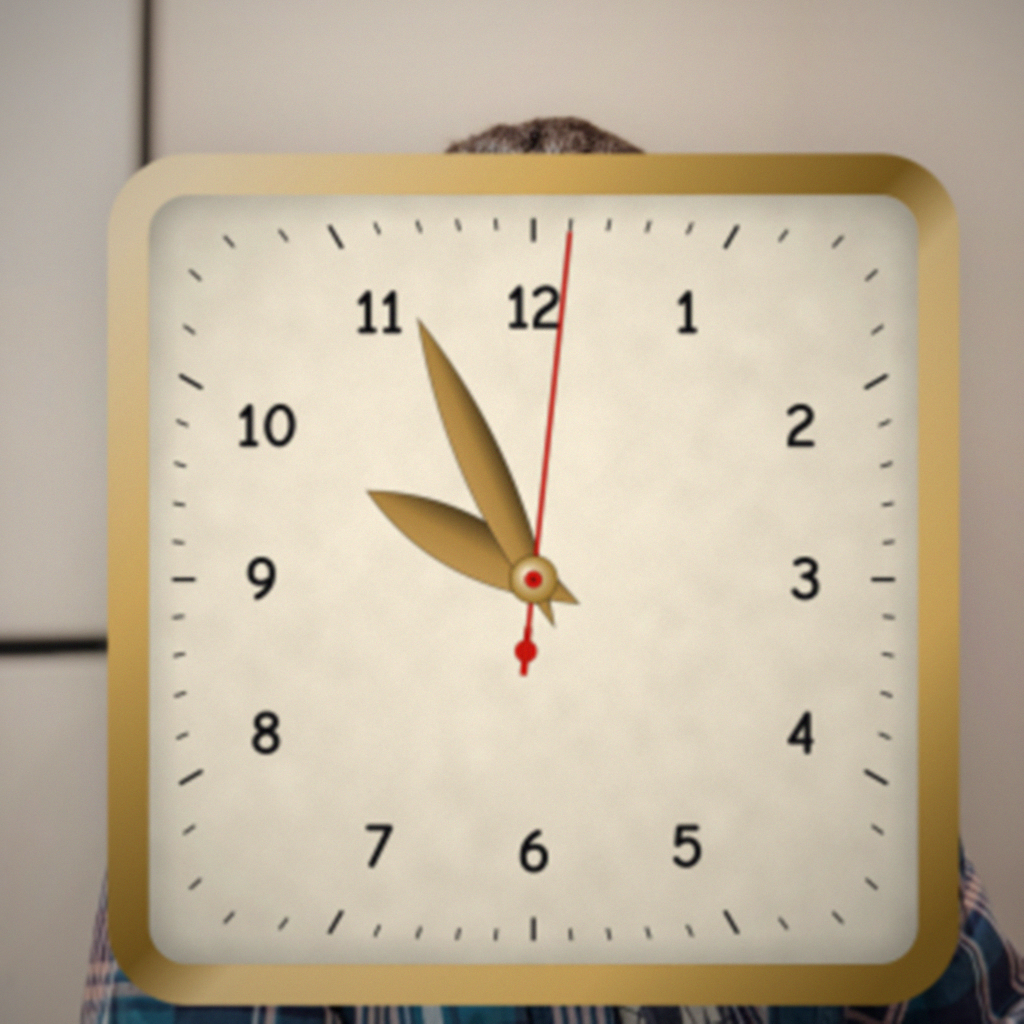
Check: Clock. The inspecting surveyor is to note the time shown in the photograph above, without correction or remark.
9:56:01
